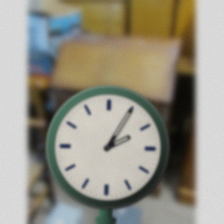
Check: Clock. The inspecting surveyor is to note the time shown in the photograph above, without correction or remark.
2:05
